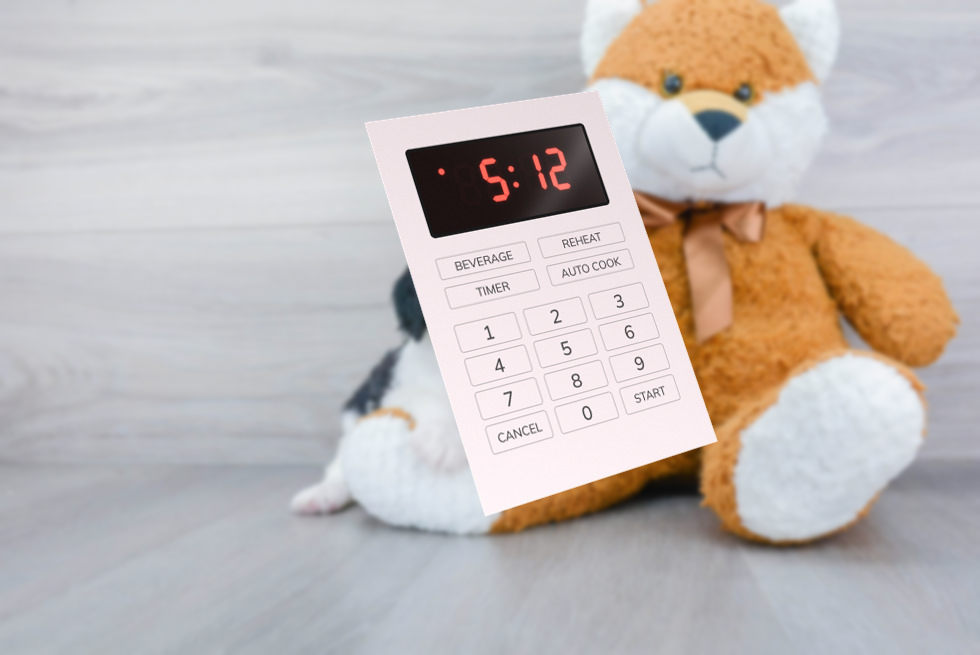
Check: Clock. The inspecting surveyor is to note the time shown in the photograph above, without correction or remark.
5:12
